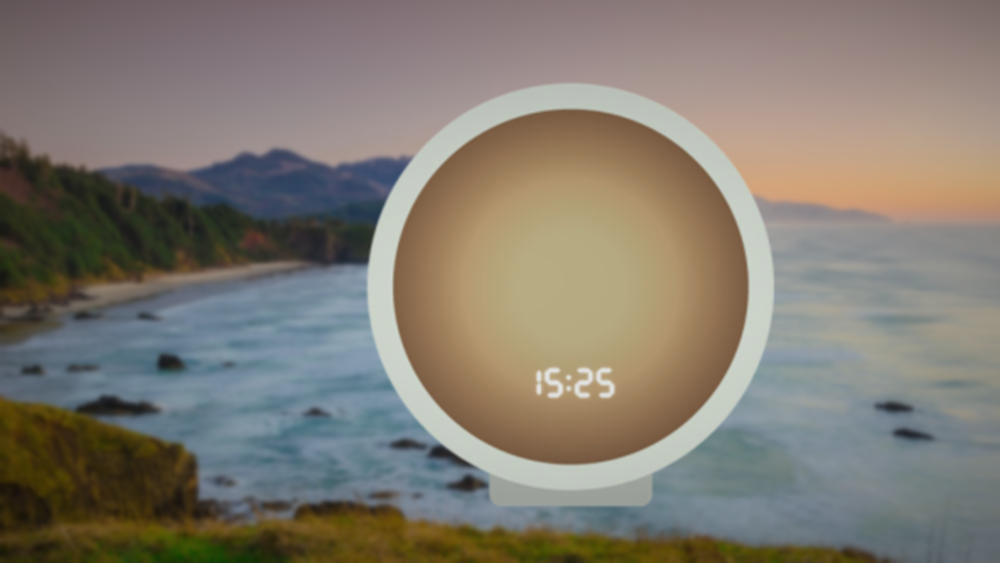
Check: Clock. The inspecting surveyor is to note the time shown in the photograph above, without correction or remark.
15:25
